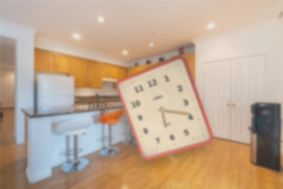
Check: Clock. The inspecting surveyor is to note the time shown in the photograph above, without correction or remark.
6:19
